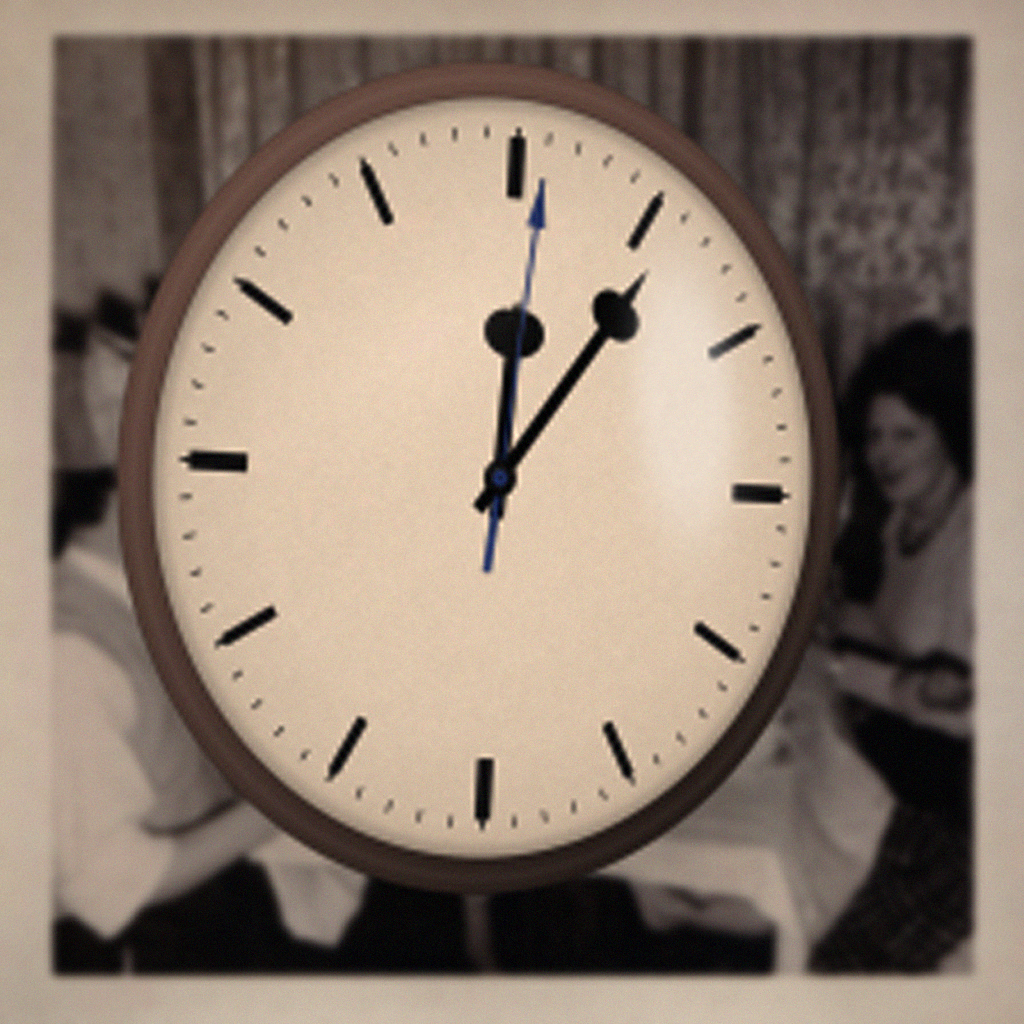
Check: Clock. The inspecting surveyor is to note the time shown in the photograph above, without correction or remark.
12:06:01
